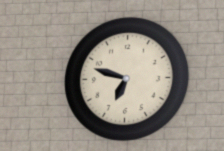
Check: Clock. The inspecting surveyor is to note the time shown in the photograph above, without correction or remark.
6:48
